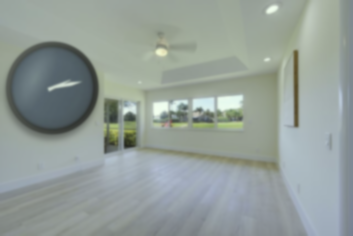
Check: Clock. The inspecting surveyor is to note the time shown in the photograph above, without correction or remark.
2:13
